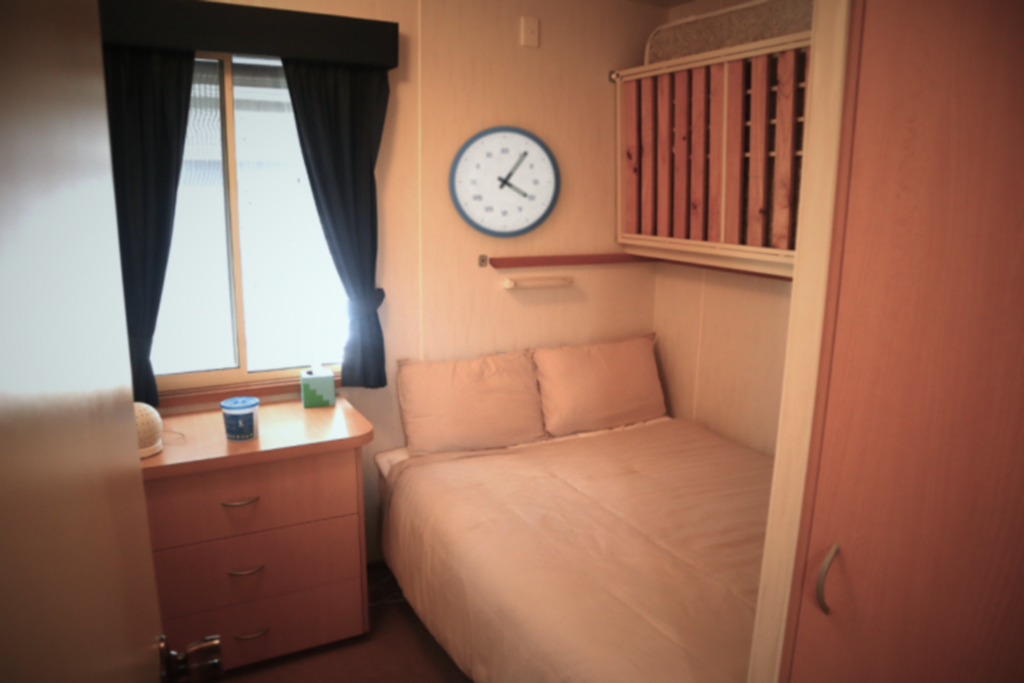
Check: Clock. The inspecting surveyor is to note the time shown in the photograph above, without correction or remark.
4:06
